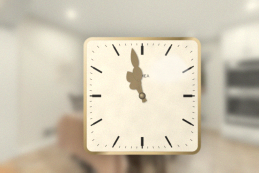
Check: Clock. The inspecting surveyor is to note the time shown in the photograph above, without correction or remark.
10:58
